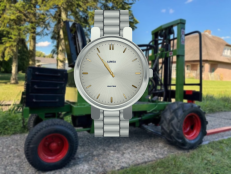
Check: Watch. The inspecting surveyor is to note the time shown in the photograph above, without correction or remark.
10:54
